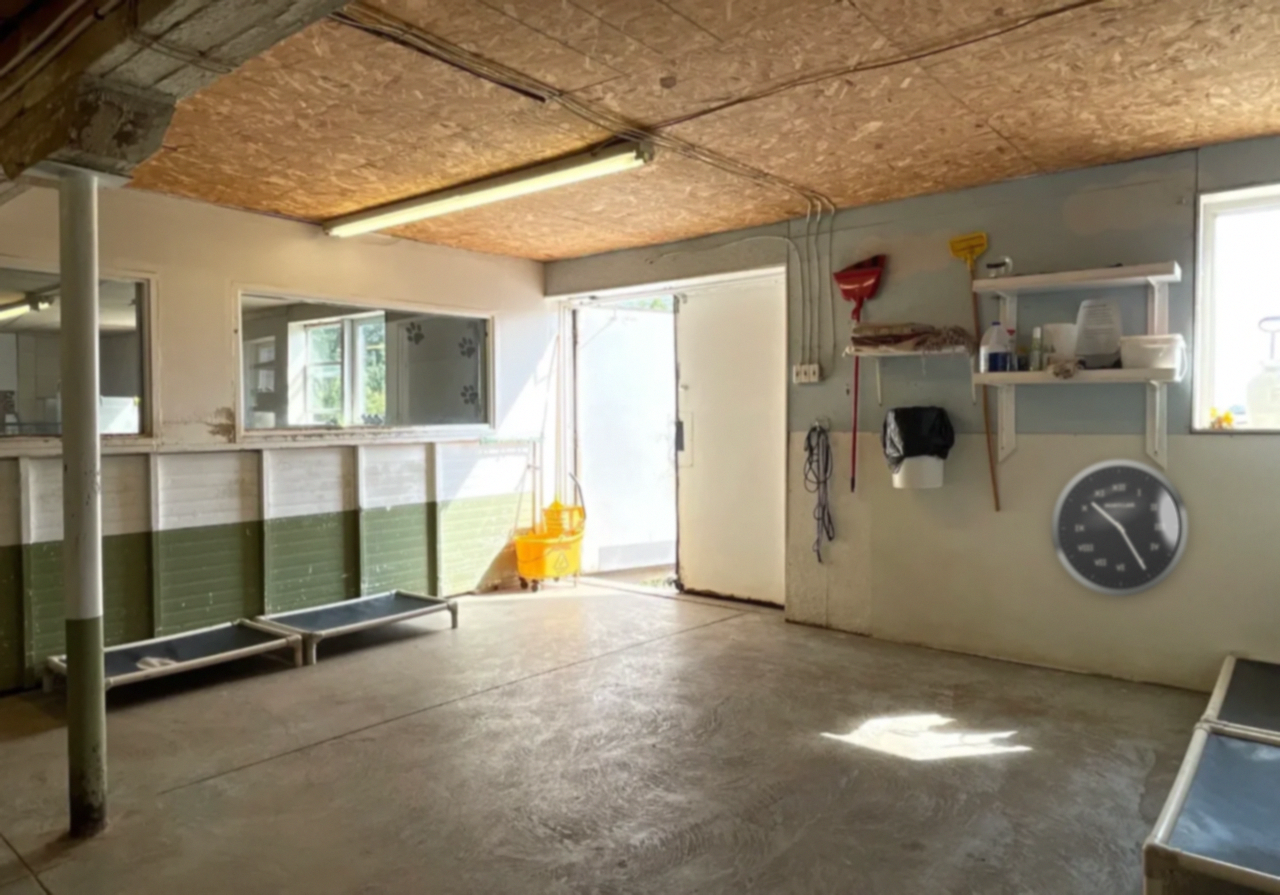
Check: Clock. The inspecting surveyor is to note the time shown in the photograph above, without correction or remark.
10:25
